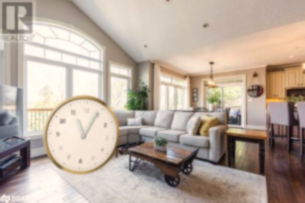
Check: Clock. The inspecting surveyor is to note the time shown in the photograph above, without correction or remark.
11:04
